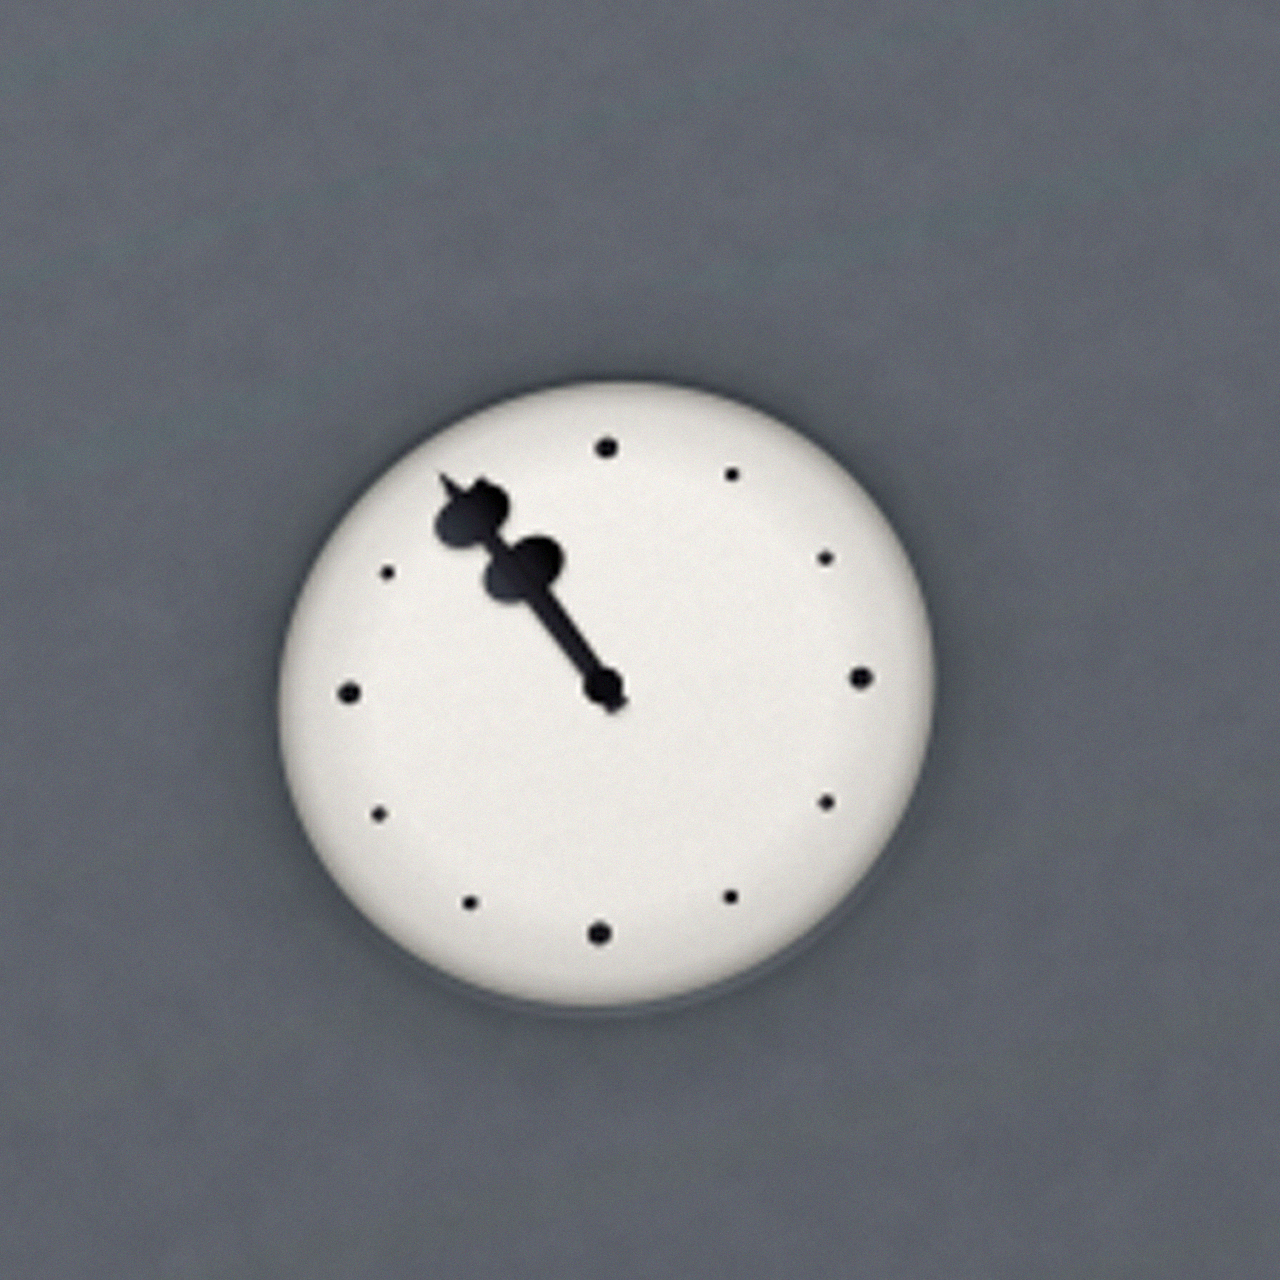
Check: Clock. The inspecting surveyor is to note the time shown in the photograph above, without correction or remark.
10:54
